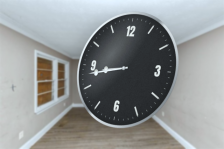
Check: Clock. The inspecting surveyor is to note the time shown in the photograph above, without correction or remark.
8:43
